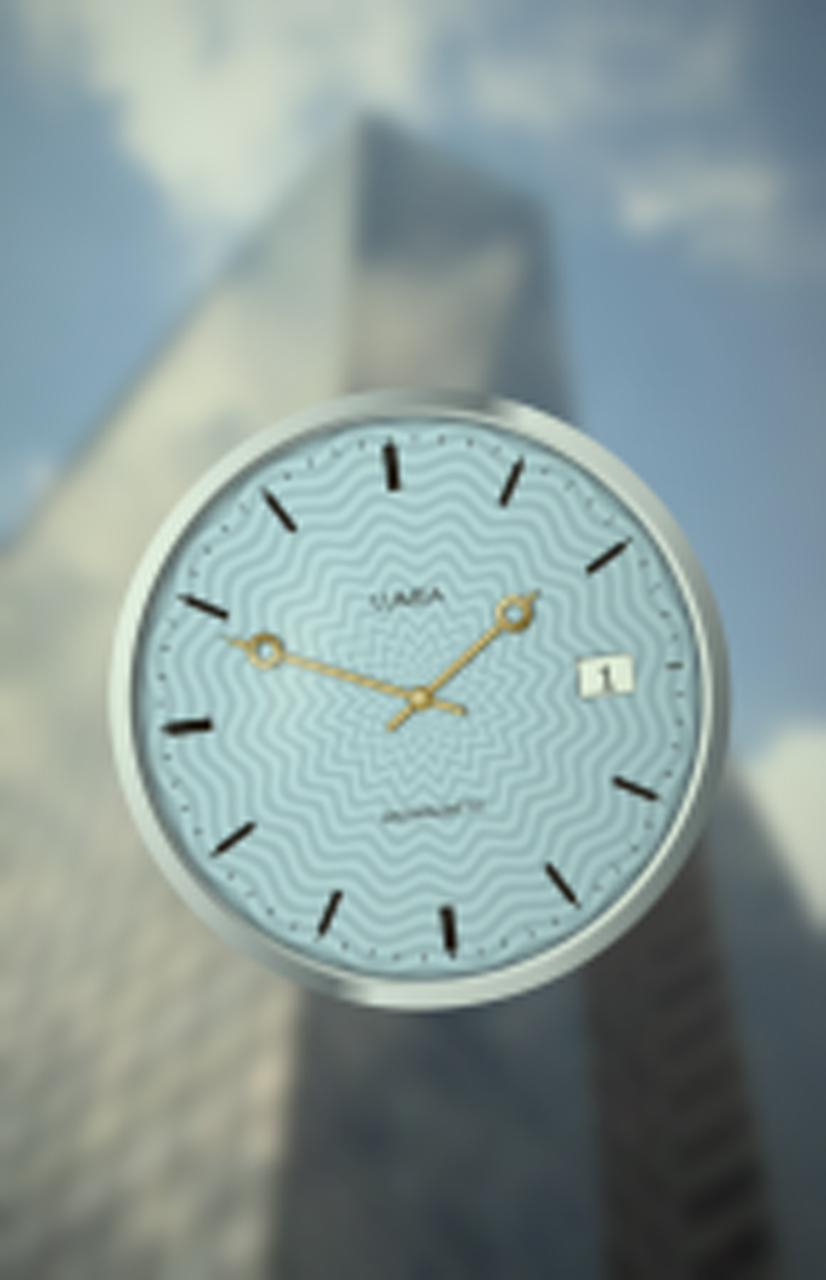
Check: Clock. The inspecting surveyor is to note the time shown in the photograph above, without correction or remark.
1:49
